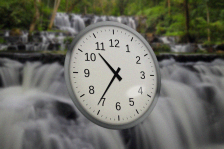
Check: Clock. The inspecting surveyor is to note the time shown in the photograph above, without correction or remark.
10:36
